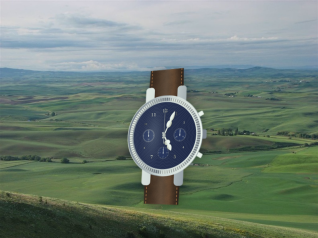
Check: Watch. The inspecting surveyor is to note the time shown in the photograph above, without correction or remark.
5:04
